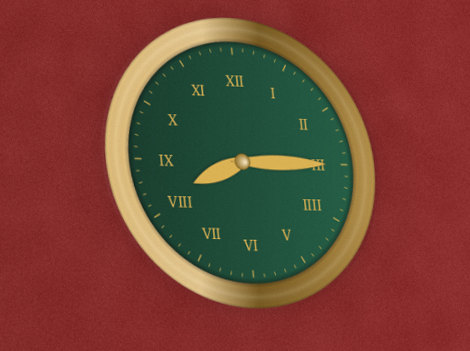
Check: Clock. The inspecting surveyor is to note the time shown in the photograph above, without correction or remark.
8:15
